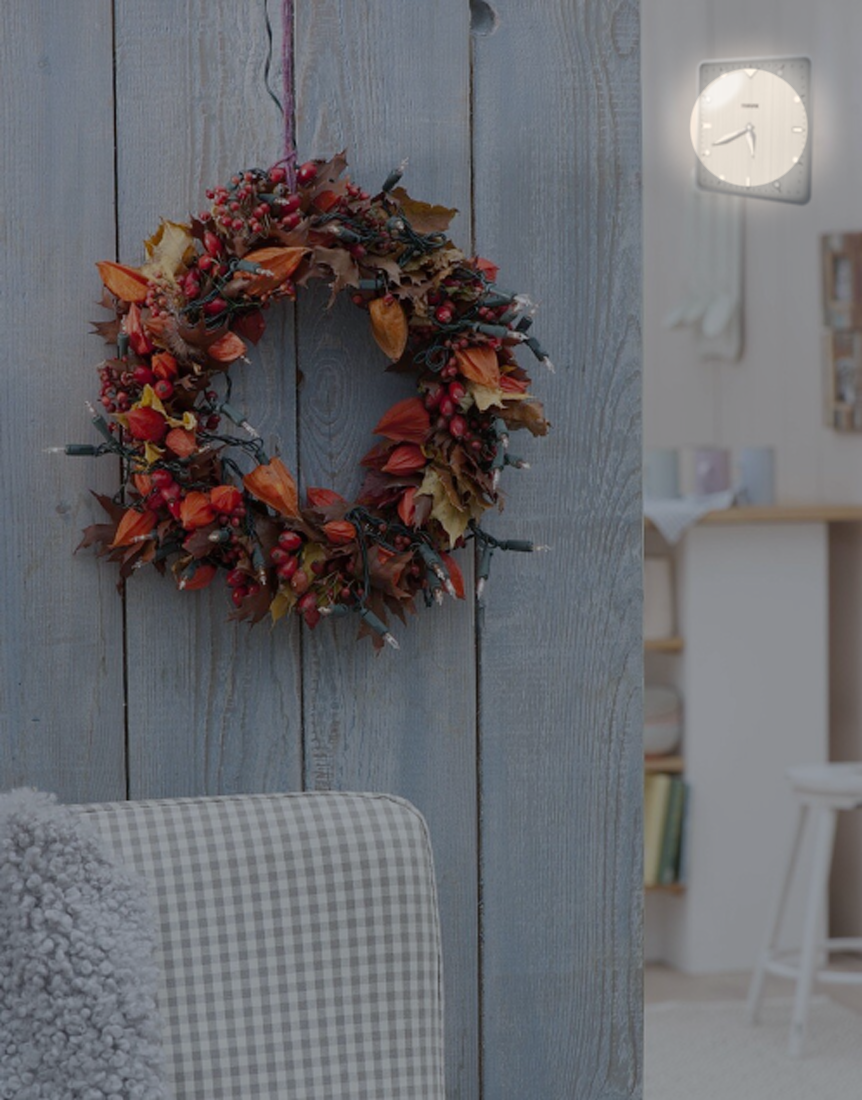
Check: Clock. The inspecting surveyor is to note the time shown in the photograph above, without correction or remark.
5:41
